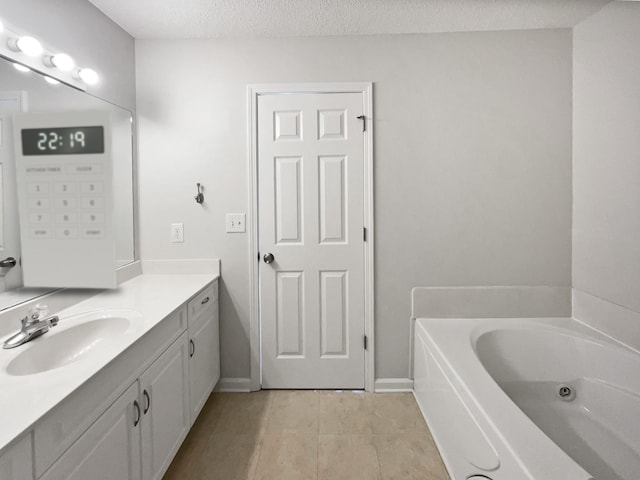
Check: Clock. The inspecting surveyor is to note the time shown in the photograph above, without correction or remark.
22:19
